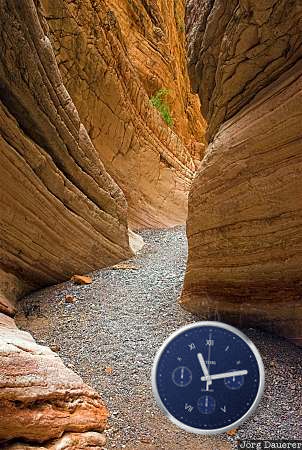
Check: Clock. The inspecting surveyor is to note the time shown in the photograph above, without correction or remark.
11:13
